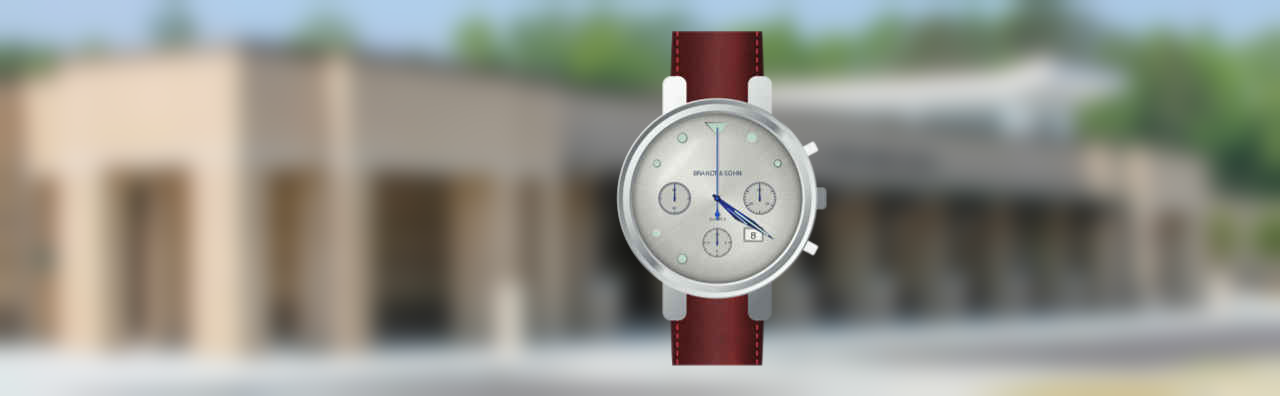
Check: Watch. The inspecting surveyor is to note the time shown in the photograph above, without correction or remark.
4:21
